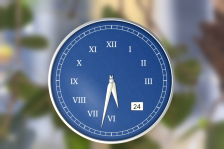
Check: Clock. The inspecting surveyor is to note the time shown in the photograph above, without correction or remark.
5:32
